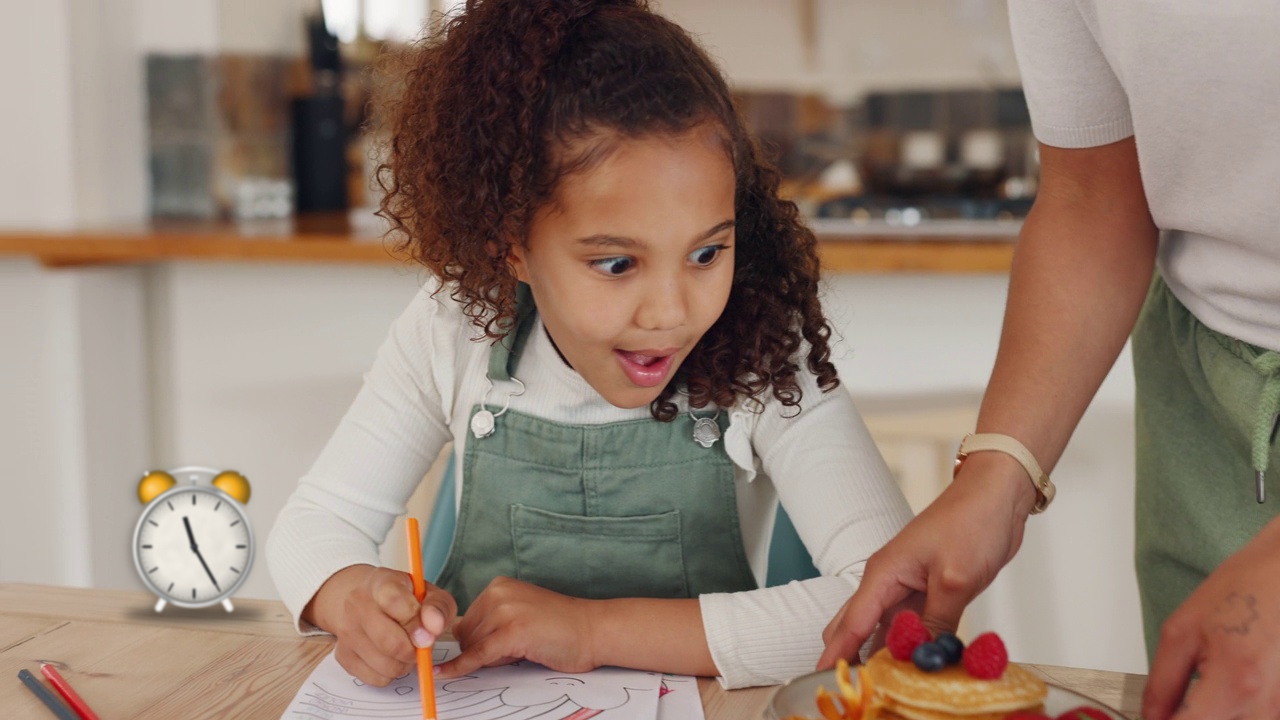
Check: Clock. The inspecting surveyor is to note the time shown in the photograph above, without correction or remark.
11:25
